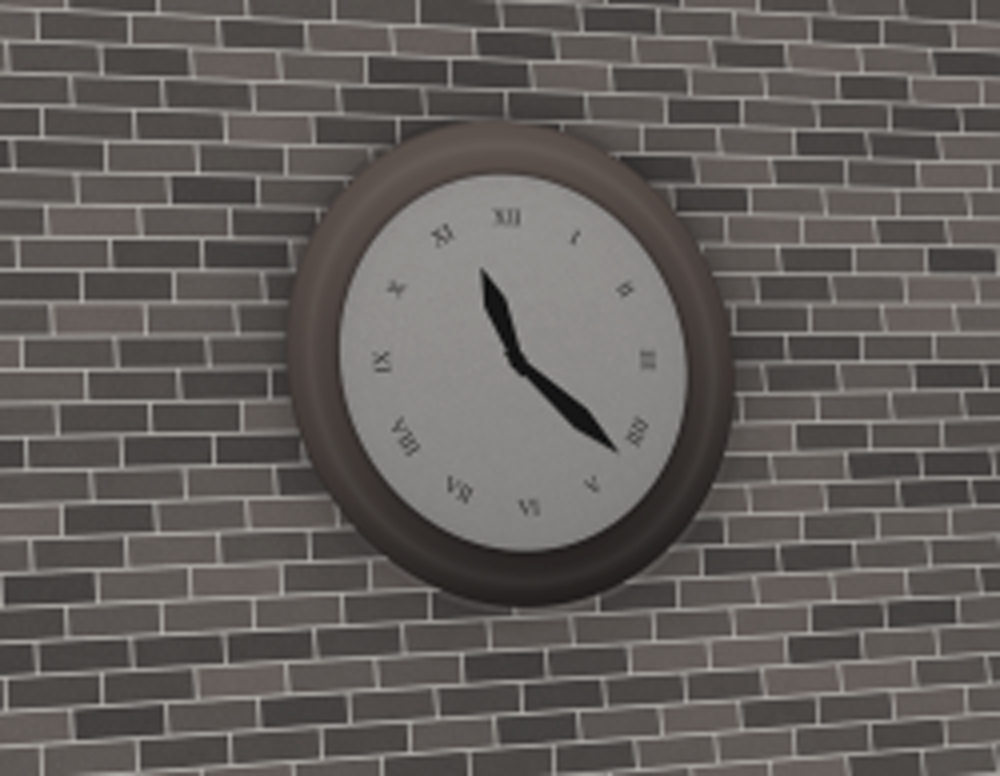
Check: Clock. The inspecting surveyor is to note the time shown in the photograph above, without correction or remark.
11:22
